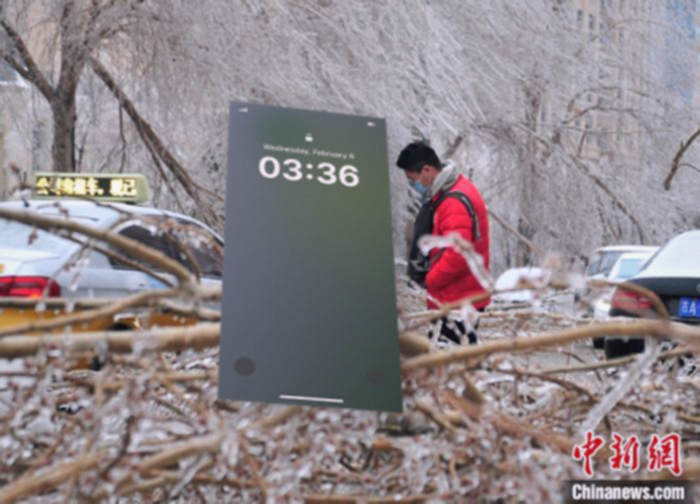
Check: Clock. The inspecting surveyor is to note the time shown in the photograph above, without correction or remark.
3:36
